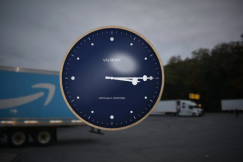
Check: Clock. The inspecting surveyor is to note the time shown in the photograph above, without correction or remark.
3:15
